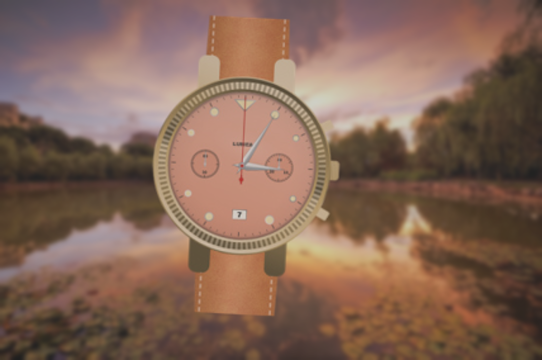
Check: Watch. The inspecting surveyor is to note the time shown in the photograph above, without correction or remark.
3:05
